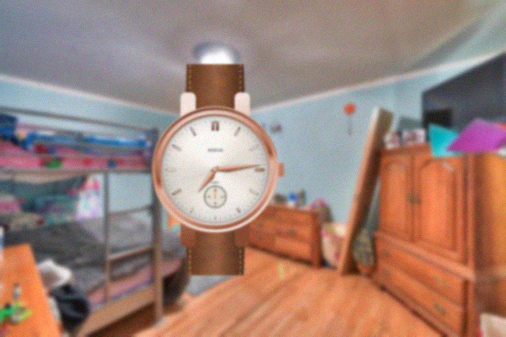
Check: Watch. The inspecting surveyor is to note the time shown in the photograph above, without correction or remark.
7:14
